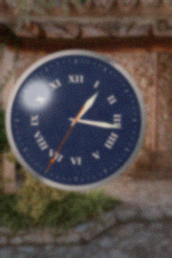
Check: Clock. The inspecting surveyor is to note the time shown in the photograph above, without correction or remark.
1:16:35
